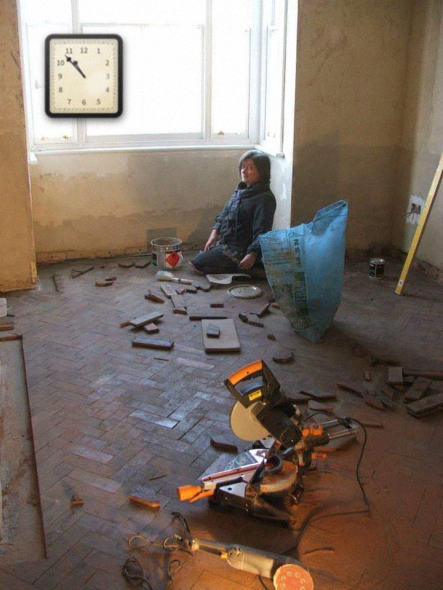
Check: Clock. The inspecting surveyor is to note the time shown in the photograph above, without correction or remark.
10:53
